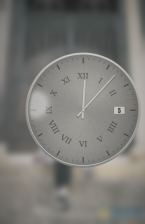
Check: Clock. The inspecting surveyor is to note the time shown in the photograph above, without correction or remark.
12:07
